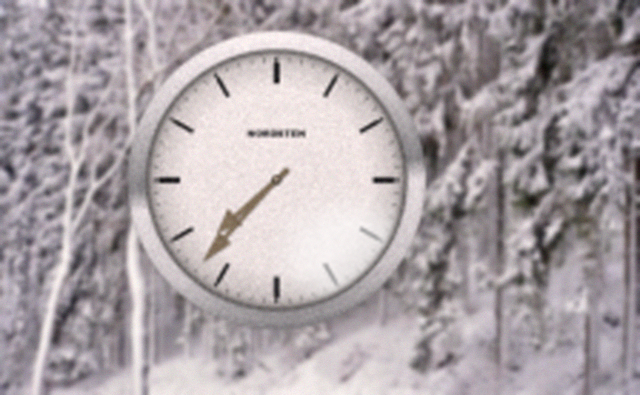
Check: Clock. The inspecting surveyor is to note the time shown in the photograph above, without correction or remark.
7:37
